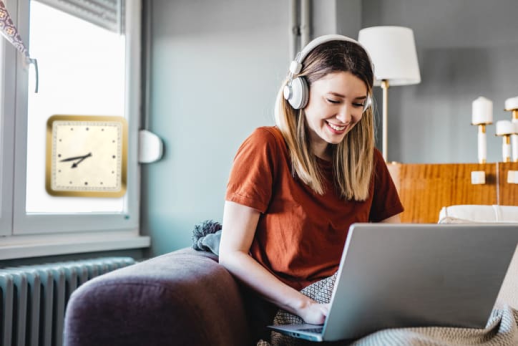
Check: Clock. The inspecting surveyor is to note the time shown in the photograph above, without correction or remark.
7:43
